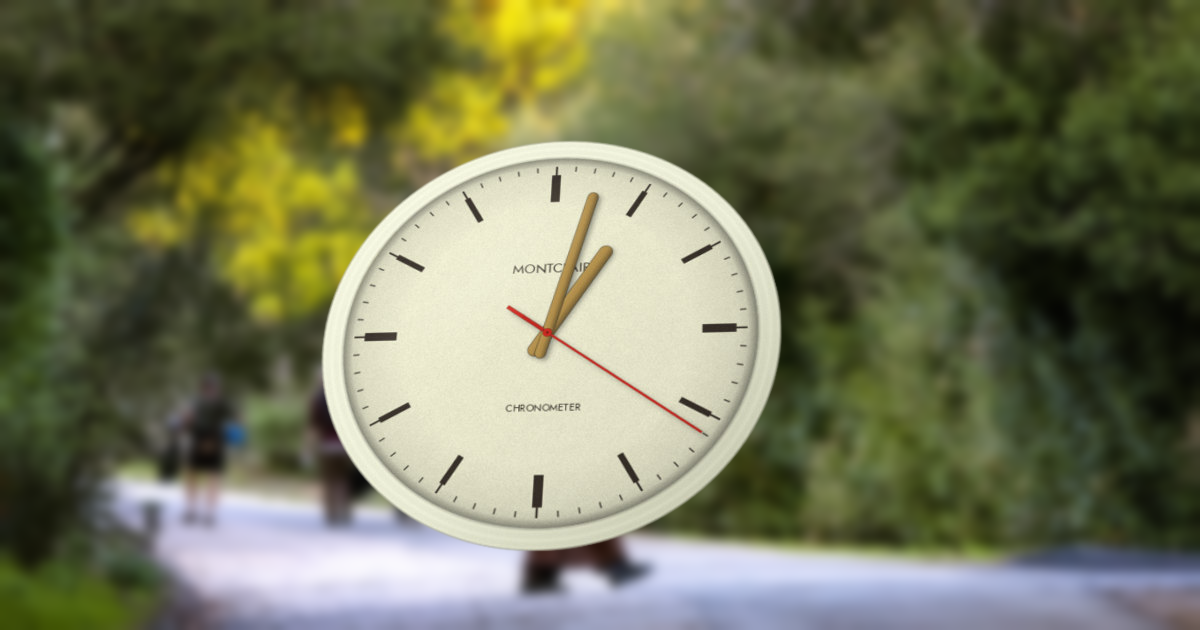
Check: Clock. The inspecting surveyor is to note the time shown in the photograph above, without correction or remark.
1:02:21
